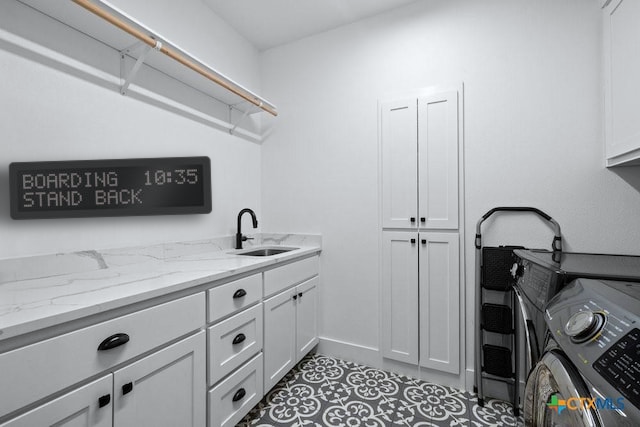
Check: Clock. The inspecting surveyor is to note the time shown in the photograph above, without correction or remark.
10:35
